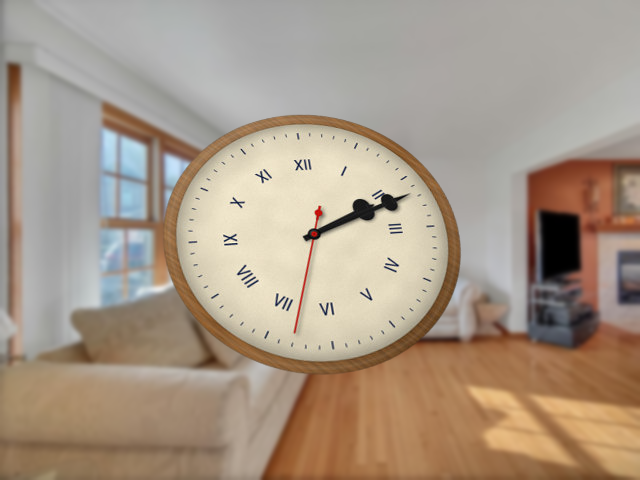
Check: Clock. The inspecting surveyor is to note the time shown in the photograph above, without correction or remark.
2:11:33
